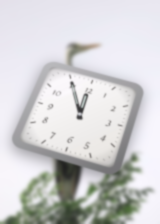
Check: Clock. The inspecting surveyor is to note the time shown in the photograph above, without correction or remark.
11:55
